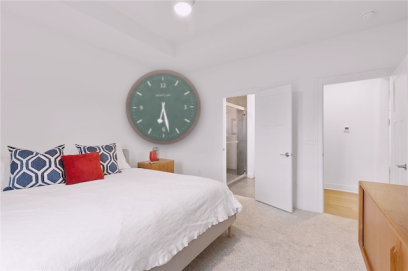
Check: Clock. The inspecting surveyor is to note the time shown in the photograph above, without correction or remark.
6:28
